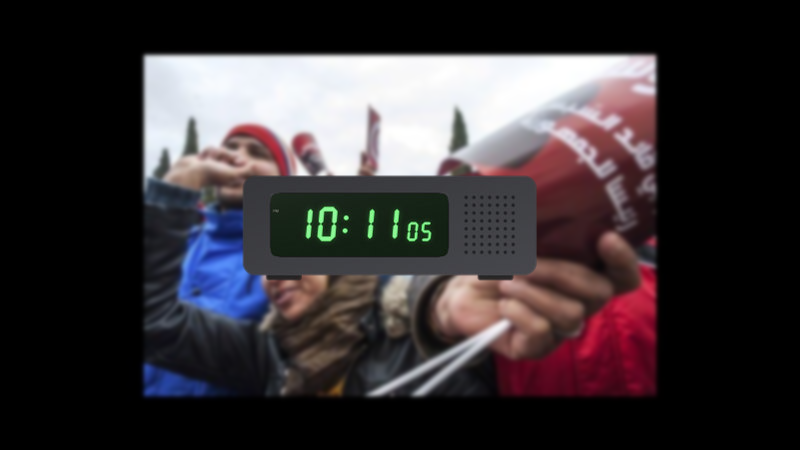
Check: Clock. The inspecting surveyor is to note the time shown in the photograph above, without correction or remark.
10:11:05
